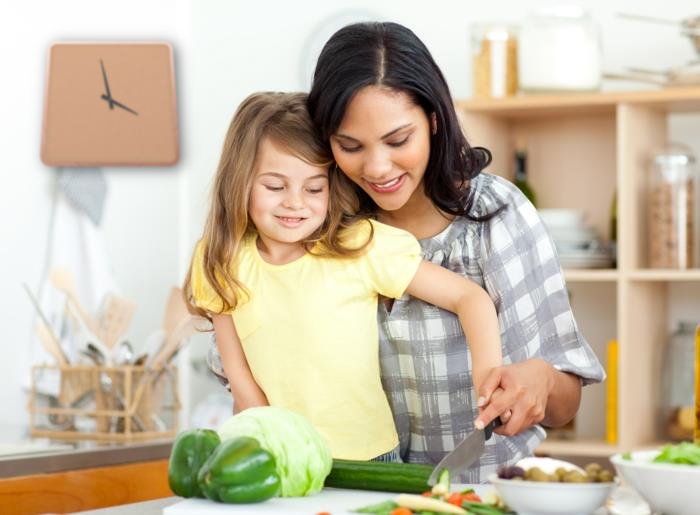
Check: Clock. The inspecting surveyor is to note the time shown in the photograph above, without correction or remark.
3:58
